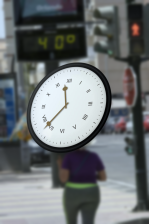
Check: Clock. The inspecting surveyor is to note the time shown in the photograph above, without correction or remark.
11:37
